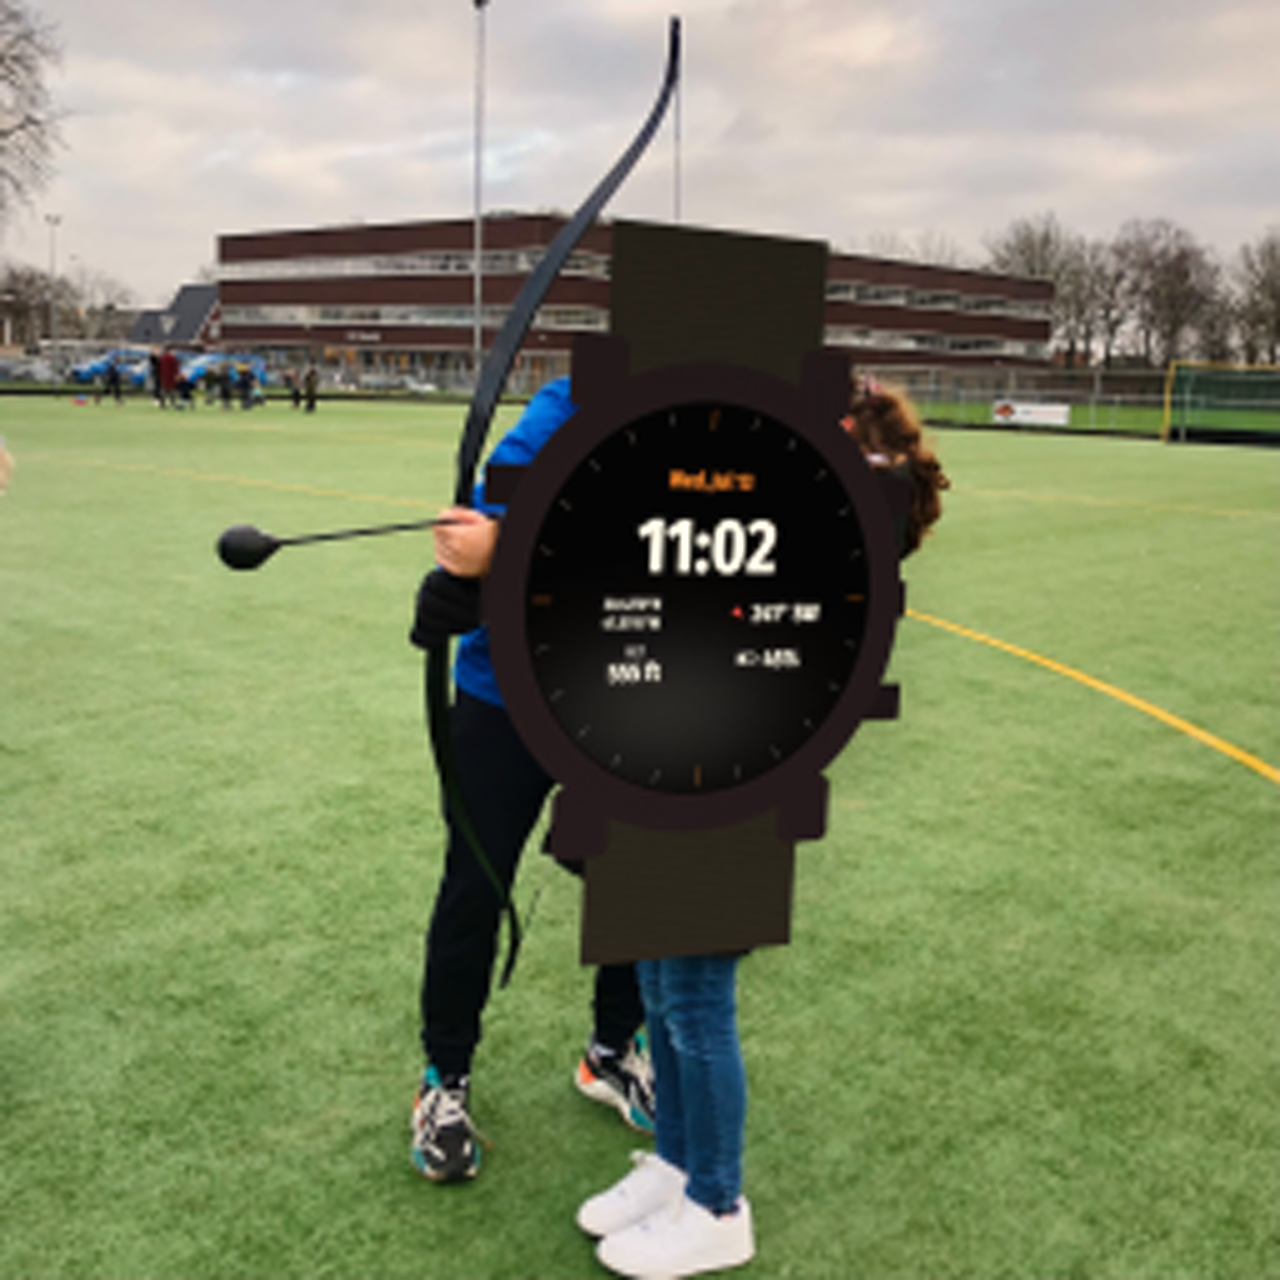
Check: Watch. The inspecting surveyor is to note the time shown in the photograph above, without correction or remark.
11:02
